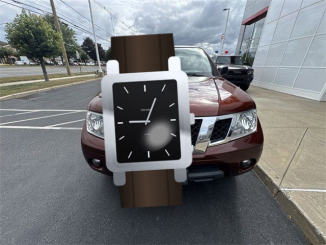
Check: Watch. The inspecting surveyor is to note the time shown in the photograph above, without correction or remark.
9:04
